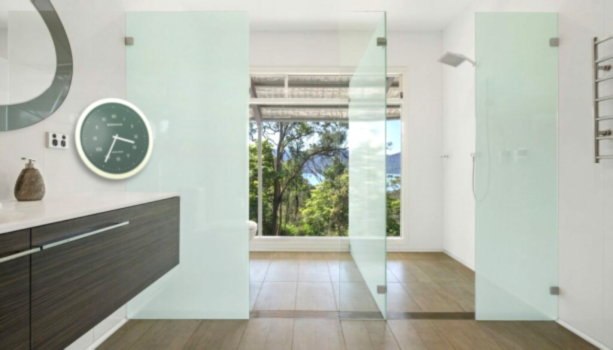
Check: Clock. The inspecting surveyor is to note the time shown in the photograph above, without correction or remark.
3:35
